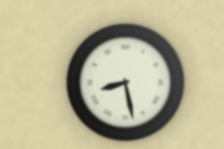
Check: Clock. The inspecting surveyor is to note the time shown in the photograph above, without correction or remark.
8:28
